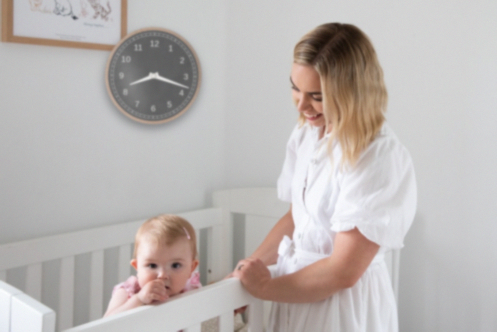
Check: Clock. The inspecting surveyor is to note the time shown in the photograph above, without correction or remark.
8:18
